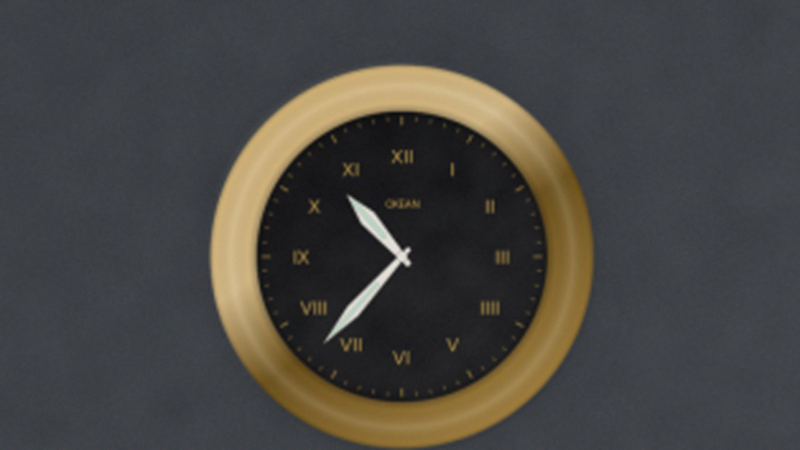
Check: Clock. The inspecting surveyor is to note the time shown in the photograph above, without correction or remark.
10:37
